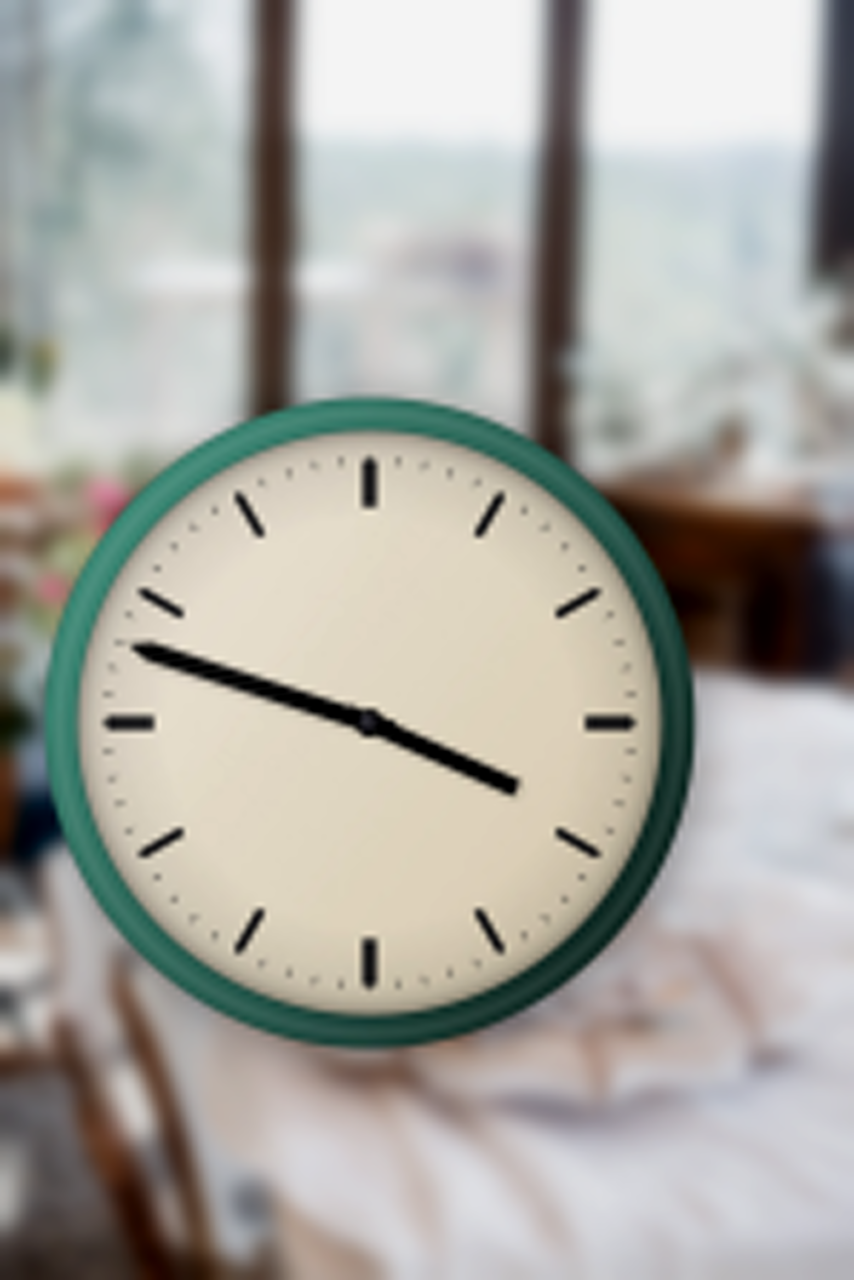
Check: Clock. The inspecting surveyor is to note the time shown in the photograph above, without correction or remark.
3:48
